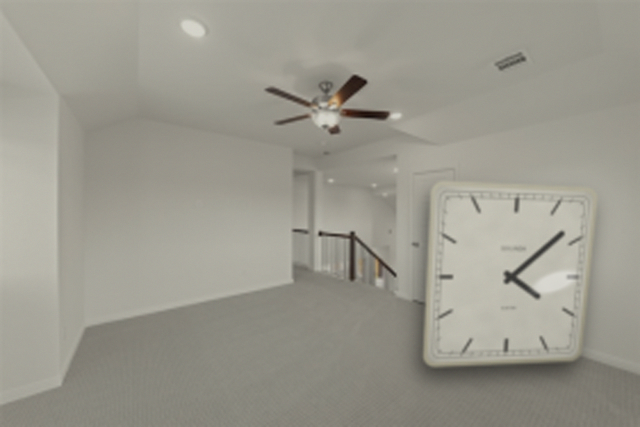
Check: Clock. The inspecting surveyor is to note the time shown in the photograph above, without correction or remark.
4:08
